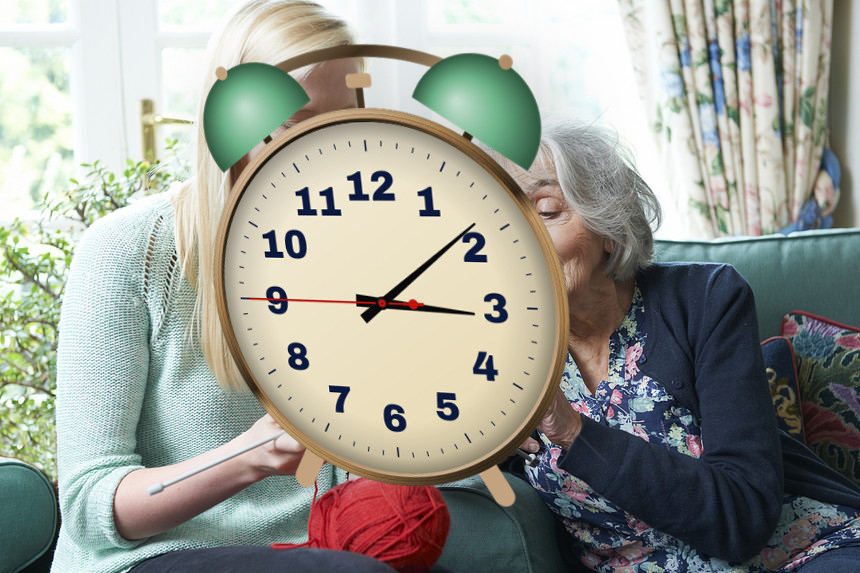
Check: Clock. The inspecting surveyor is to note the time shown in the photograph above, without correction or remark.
3:08:45
